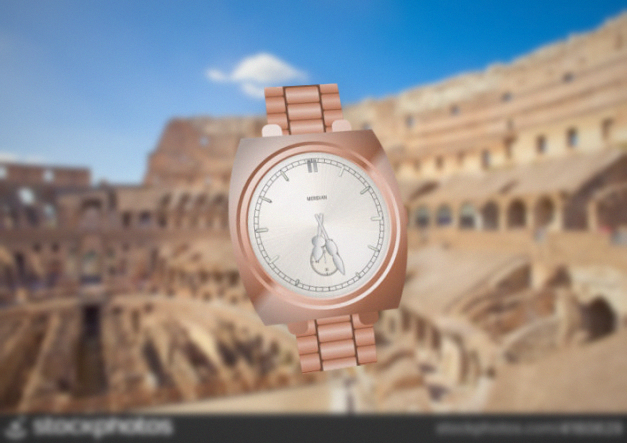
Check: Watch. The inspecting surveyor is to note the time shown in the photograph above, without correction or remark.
6:27
